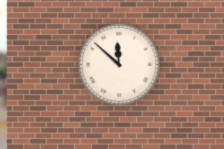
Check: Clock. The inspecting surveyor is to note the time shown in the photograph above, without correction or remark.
11:52
